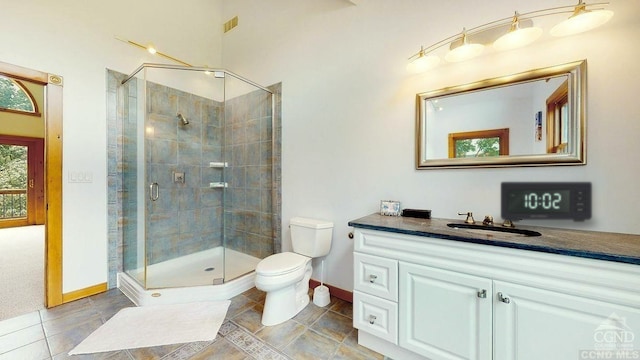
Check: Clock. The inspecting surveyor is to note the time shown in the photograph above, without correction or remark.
10:02
